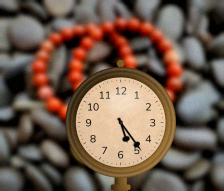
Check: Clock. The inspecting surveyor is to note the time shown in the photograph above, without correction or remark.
5:24
